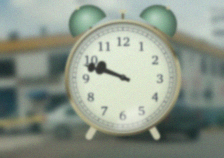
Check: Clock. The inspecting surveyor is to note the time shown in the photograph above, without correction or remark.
9:48
